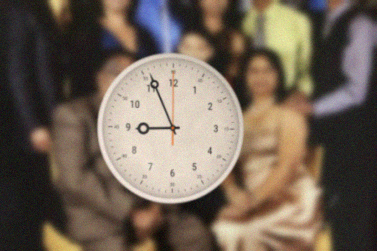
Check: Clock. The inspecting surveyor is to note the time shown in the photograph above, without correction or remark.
8:56:00
